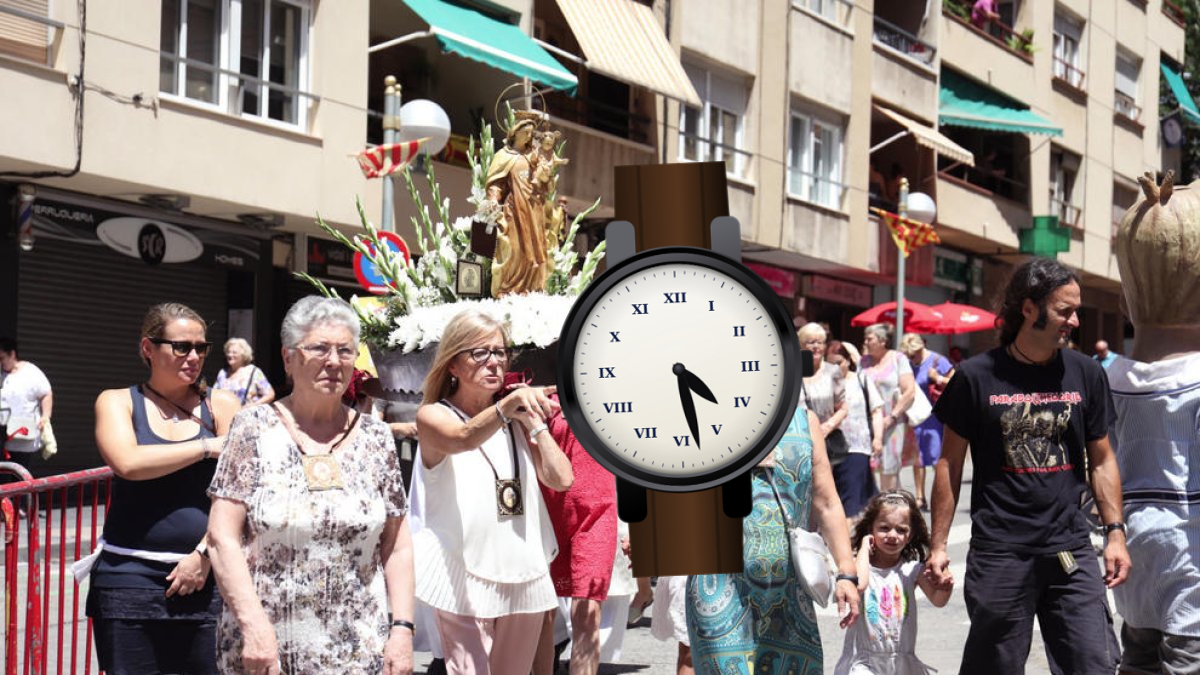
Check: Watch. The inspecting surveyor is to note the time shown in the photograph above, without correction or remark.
4:28
